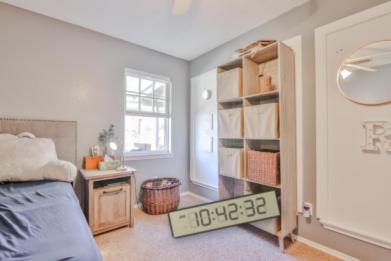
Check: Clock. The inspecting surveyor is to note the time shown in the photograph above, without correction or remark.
10:42:32
